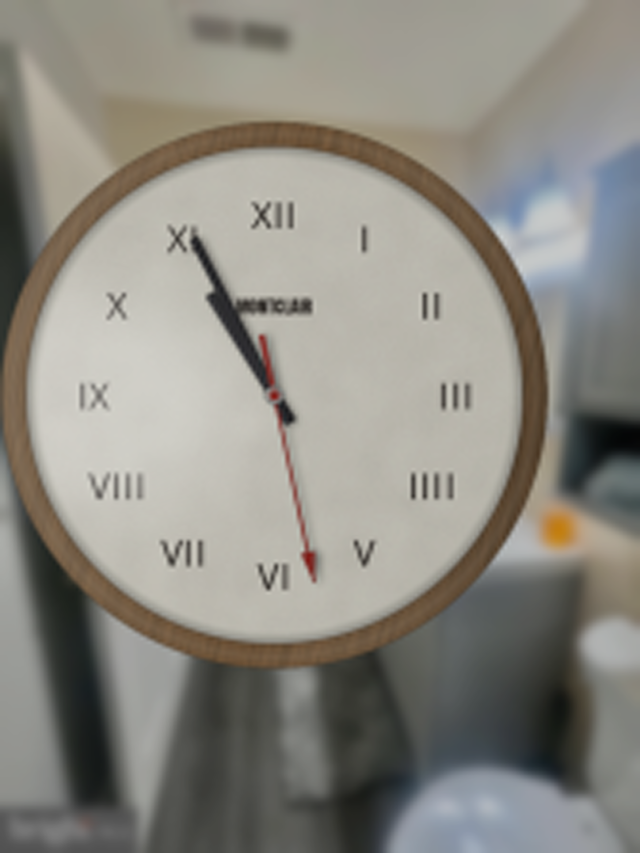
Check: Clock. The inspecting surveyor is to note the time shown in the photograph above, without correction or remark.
10:55:28
